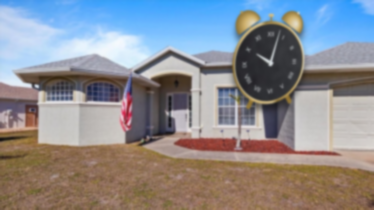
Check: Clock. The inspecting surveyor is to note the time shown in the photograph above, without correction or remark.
10:03
